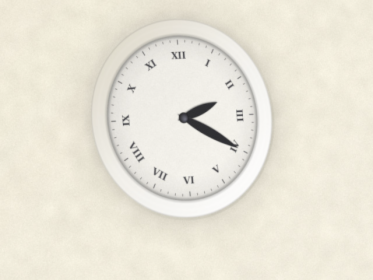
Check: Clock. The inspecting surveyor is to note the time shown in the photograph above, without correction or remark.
2:20
